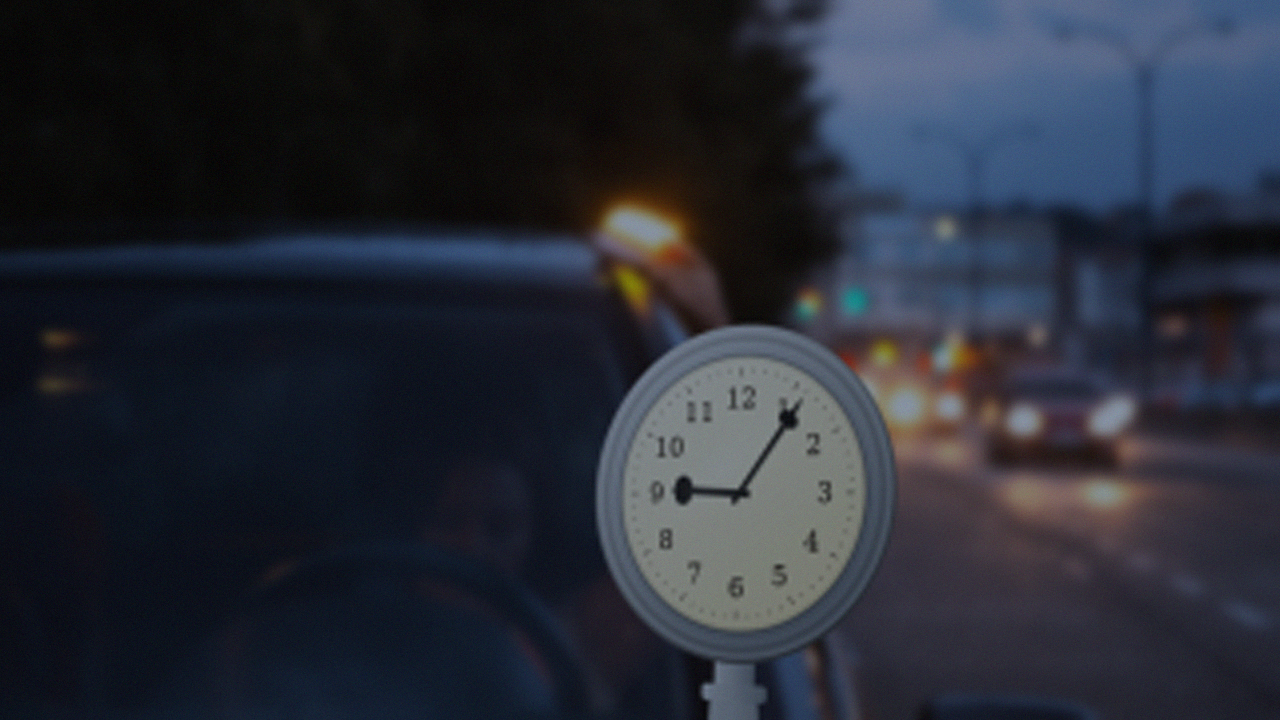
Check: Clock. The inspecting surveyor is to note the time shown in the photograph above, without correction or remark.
9:06
